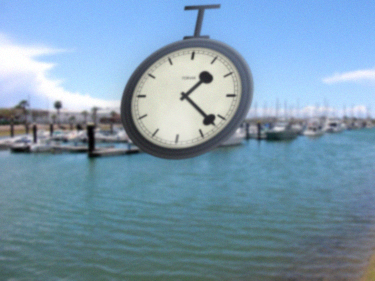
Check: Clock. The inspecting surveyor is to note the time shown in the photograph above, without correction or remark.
1:22
